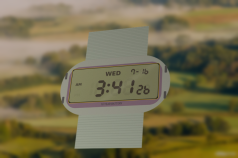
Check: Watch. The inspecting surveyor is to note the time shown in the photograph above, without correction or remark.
3:41:26
